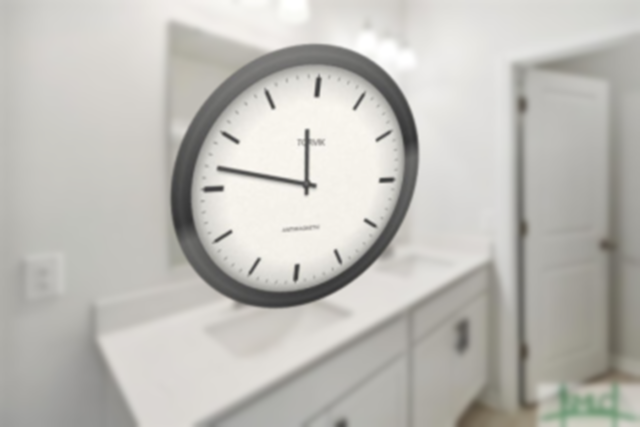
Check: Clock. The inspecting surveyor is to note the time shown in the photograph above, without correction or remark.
11:47
